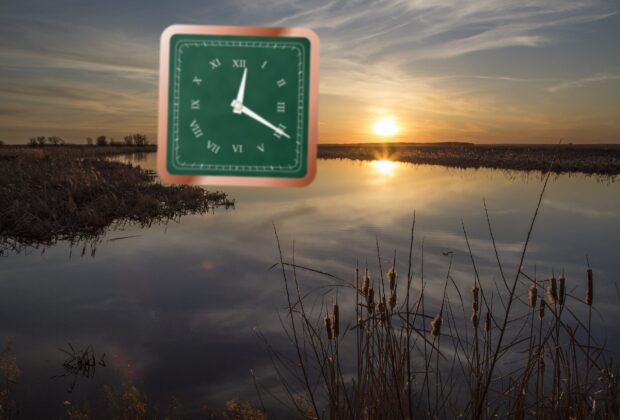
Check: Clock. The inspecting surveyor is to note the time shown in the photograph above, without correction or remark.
12:20
